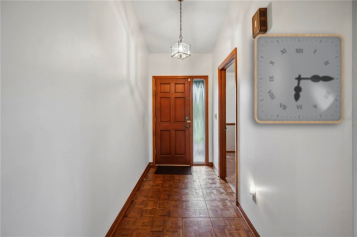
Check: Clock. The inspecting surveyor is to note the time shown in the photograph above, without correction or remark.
6:15
